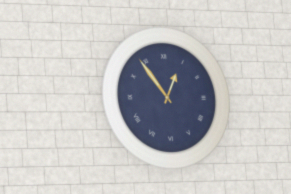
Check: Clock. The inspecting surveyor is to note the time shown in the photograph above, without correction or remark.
12:54
